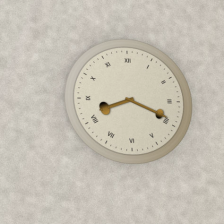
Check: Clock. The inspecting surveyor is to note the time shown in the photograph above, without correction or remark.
8:19
